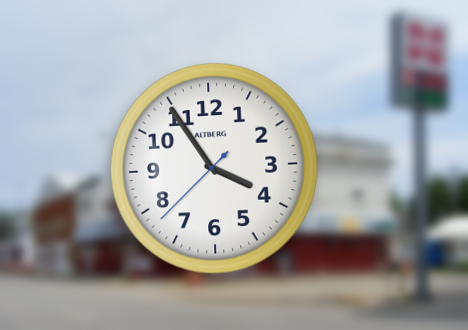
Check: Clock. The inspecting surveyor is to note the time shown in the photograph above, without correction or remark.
3:54:38
